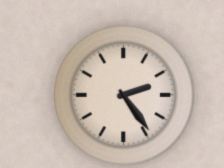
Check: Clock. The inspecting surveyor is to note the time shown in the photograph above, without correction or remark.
2:24
